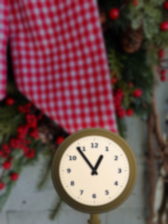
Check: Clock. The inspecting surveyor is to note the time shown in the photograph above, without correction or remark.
12:54
